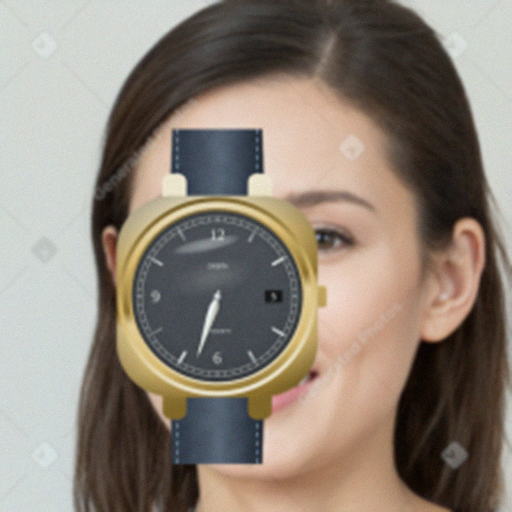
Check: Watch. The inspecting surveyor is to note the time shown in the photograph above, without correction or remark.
6:33
